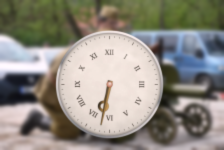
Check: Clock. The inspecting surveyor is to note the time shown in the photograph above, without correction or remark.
6:32
